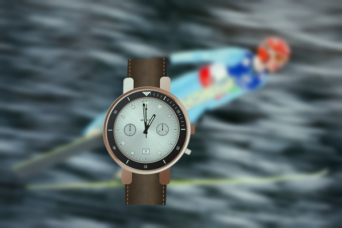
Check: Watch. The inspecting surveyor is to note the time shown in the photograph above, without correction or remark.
12:59
